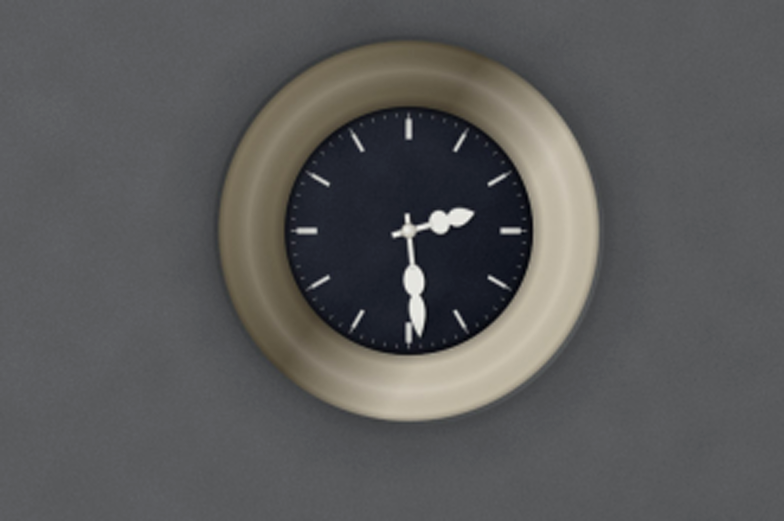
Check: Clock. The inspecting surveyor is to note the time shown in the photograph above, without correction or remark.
2:29
